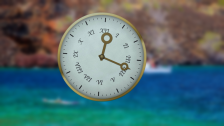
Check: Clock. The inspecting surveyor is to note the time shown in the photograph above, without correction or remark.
12:18
